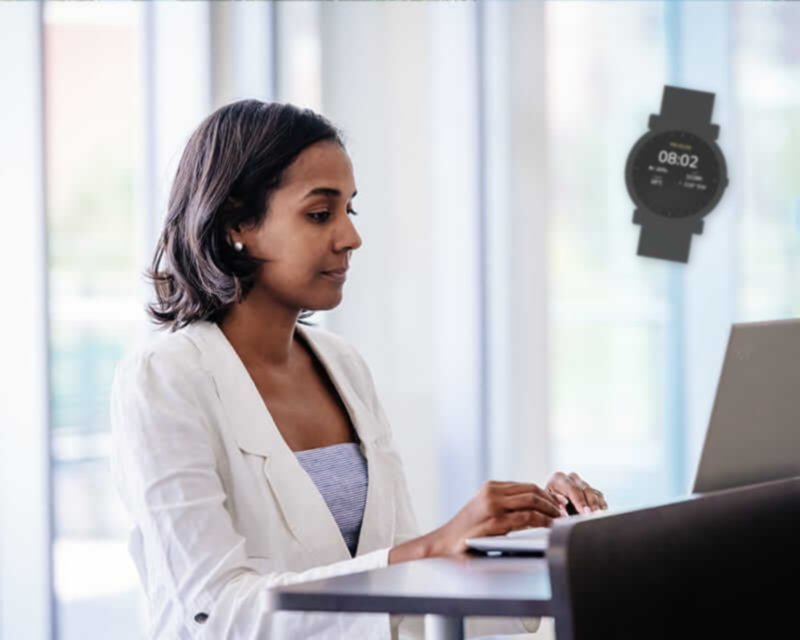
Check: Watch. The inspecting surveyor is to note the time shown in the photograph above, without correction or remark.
8:02
